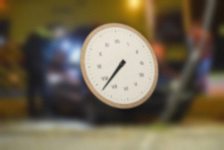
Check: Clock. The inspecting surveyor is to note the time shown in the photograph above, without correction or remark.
7:38
